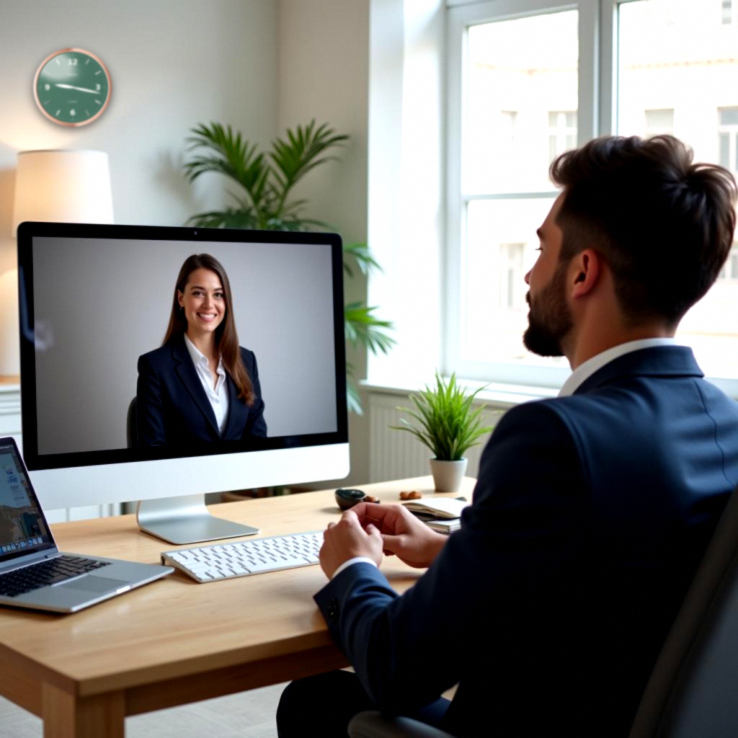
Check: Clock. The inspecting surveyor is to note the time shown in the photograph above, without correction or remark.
9:17
